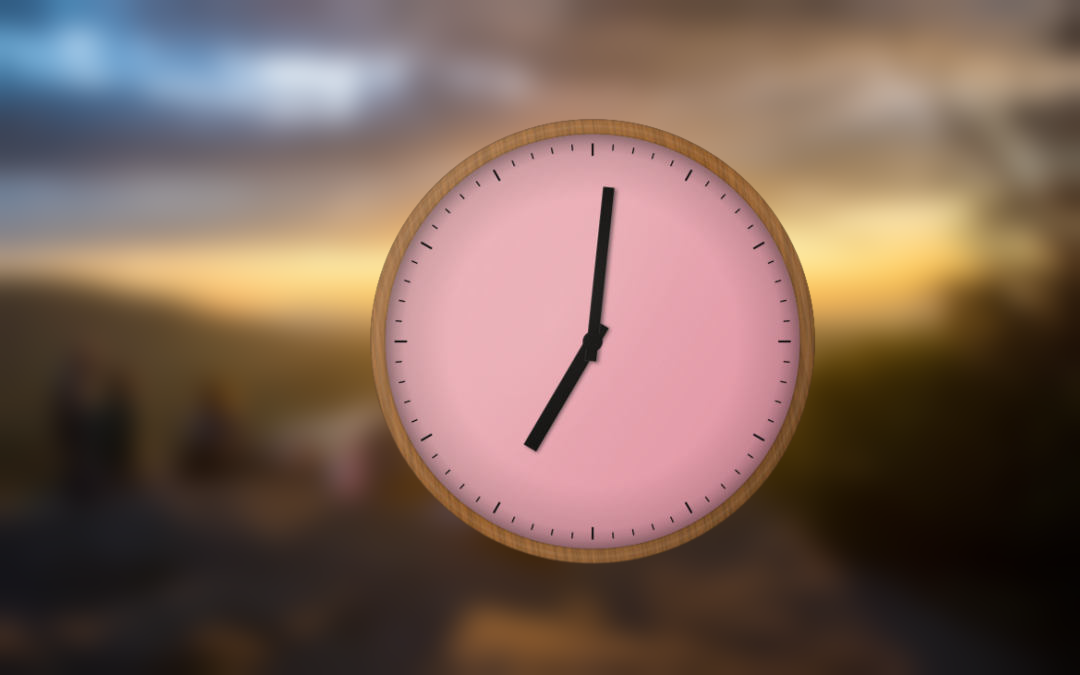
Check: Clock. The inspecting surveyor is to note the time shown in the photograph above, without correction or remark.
7:01
